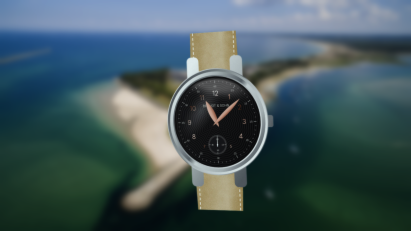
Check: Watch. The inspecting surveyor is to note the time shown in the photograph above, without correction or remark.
11:08
